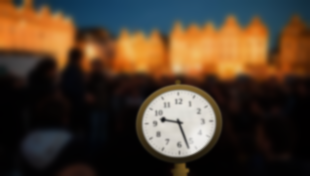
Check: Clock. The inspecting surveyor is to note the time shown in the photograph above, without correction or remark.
9:27
